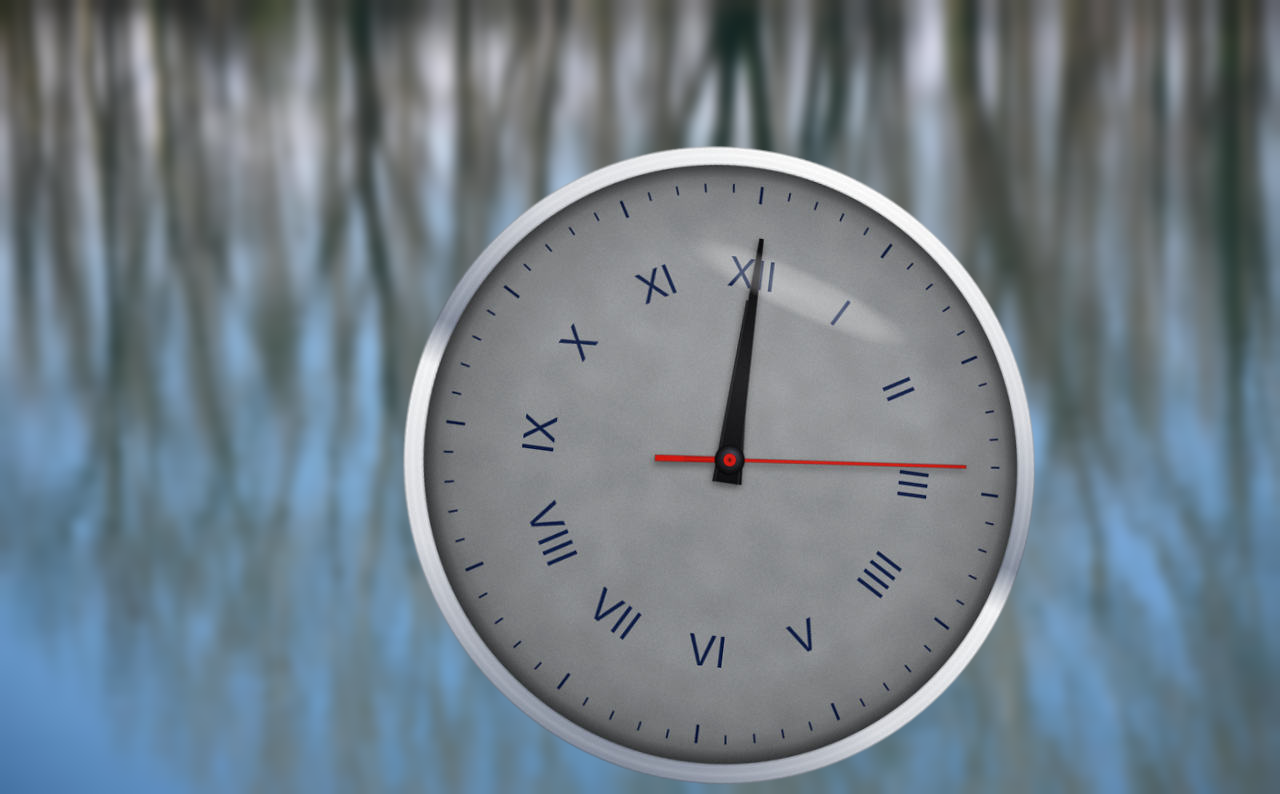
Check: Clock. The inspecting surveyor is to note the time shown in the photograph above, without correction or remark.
12:00:14
